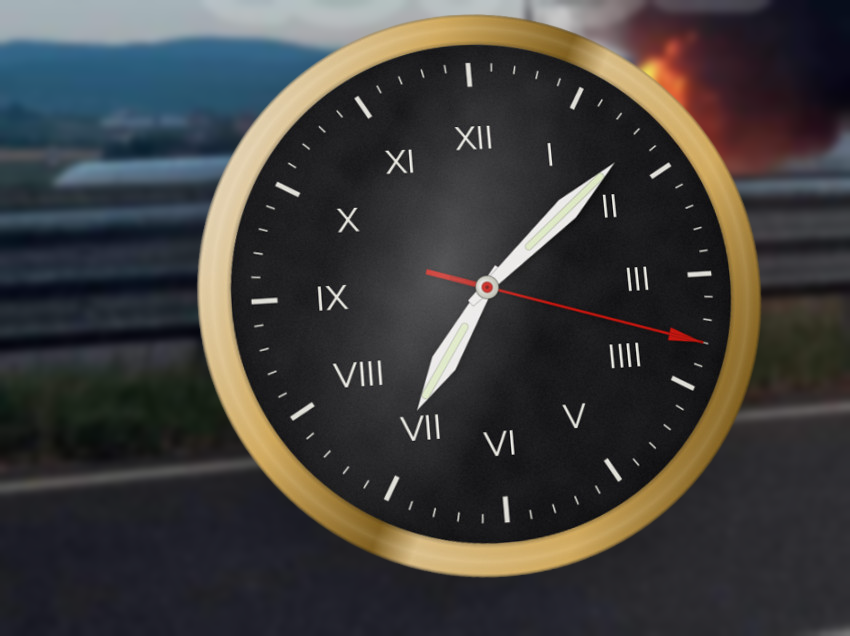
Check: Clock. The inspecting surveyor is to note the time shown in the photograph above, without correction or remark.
7:08:18
